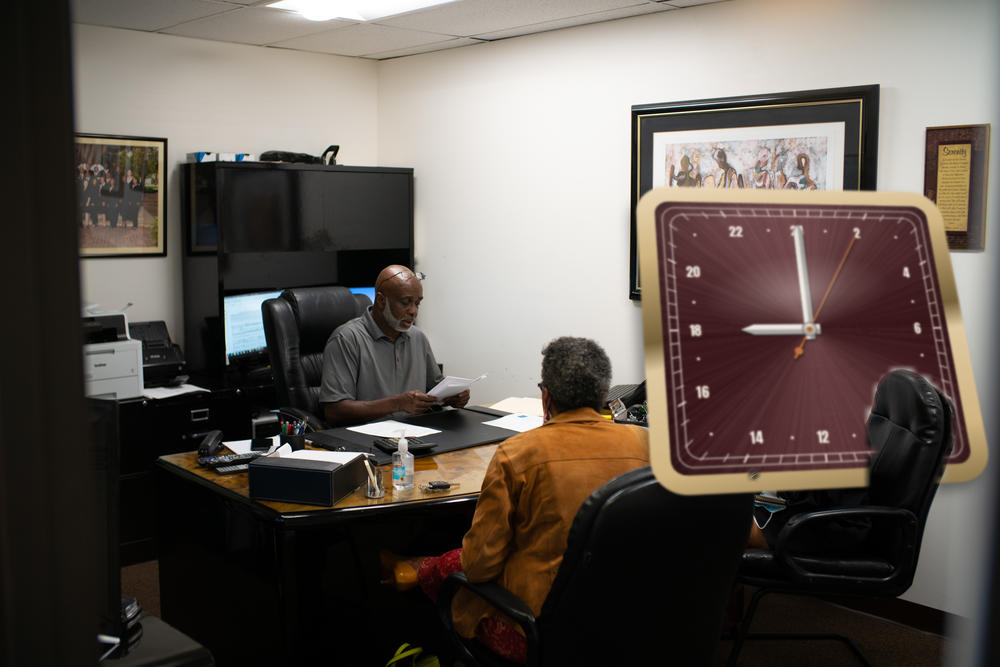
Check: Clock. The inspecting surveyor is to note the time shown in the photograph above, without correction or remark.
18:00:05
